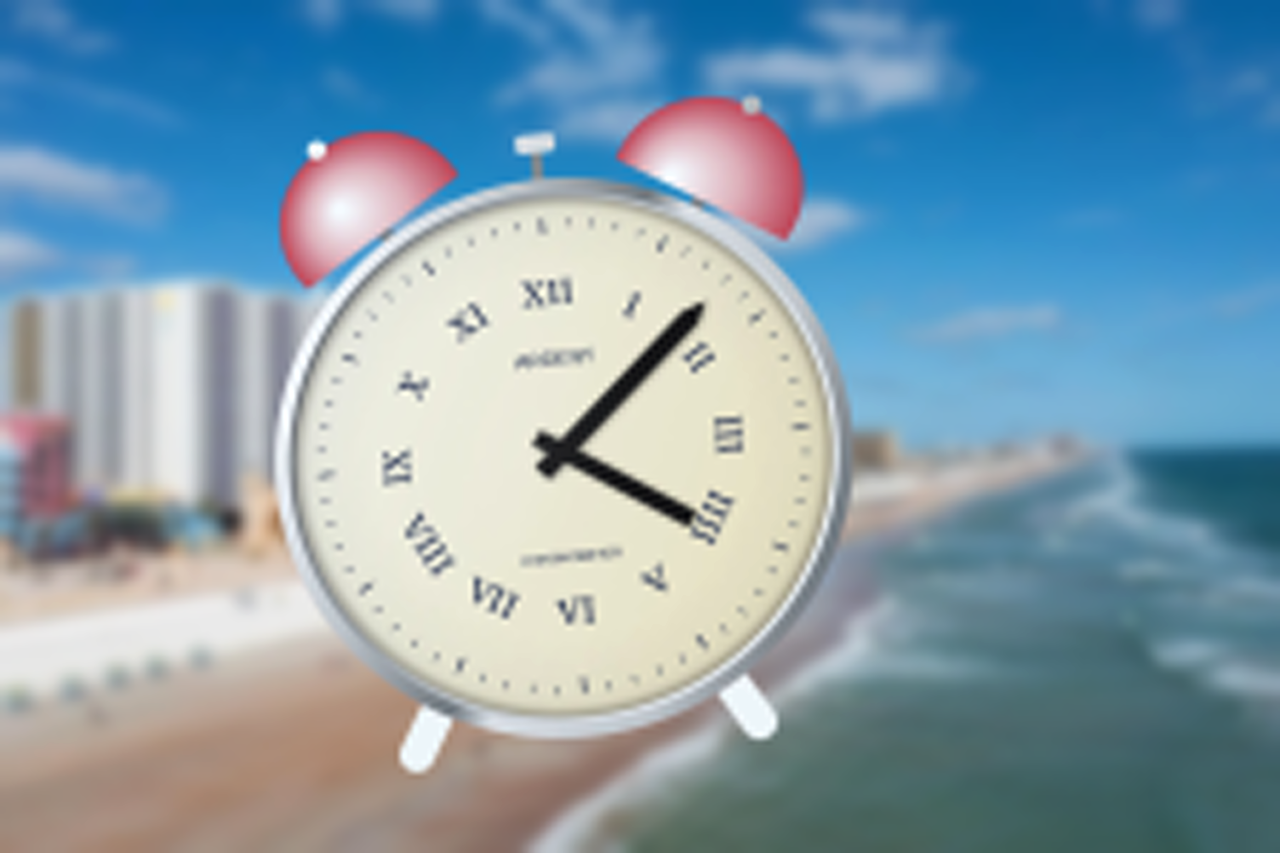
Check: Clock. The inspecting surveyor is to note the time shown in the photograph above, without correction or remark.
4:08
